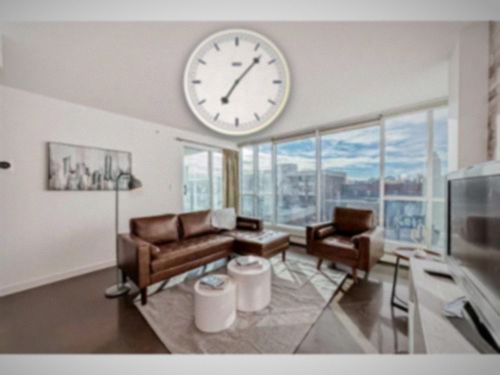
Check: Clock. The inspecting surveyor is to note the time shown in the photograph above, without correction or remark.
7:07
